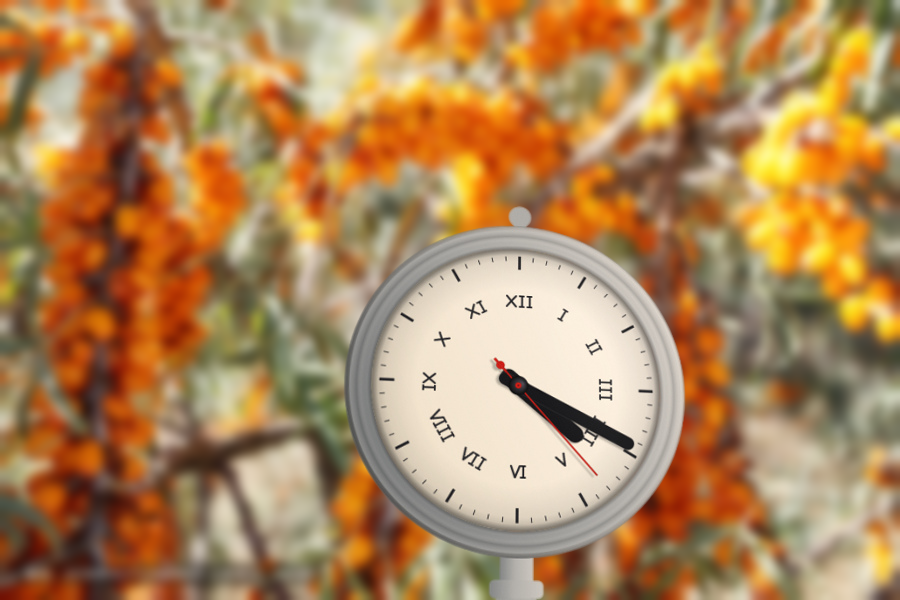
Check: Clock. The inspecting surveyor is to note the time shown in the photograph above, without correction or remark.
4:19:23
